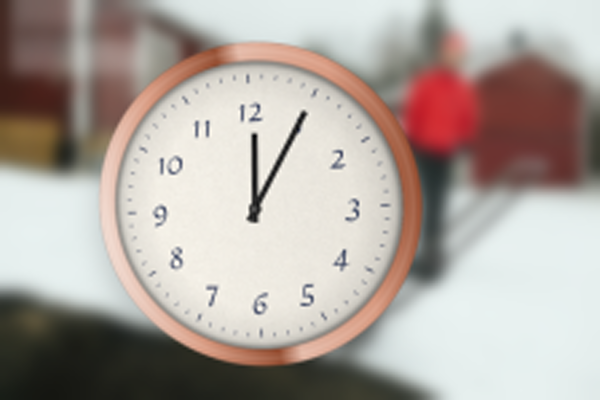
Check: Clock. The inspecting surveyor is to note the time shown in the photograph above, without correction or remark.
12:05
